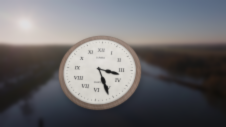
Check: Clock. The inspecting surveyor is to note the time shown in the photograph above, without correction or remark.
3:26
